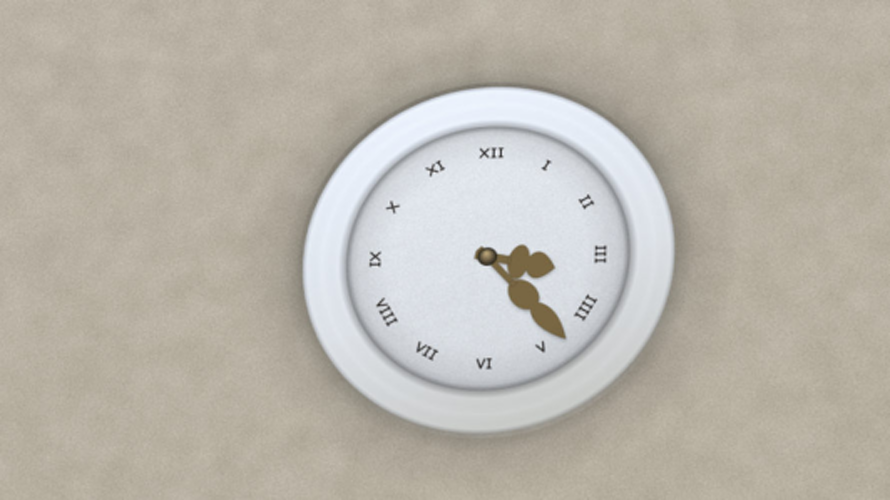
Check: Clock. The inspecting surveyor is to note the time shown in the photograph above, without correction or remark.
3:23
